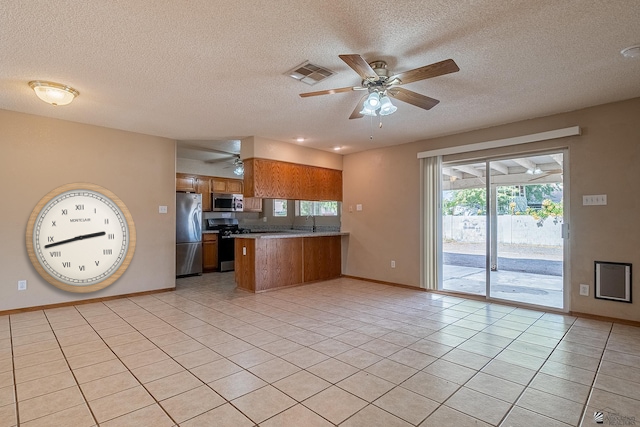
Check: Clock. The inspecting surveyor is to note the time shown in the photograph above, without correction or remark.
2:43
